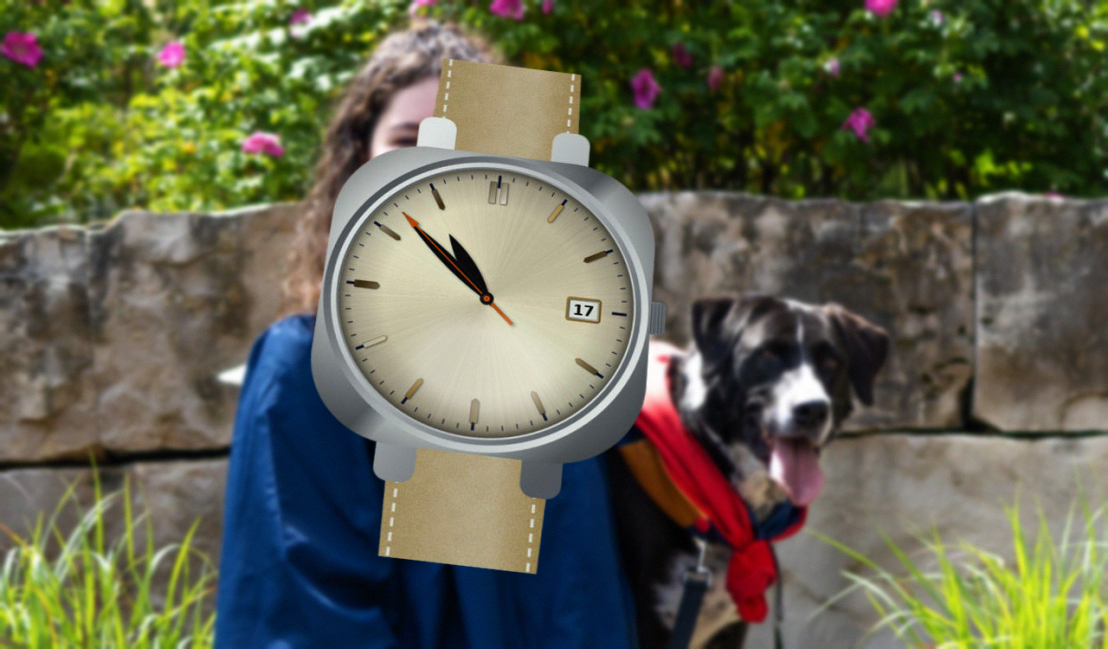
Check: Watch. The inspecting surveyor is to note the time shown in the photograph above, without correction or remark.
10:51:52
